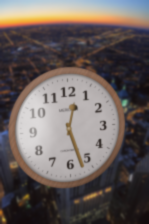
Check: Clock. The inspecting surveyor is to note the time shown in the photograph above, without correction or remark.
12:27
